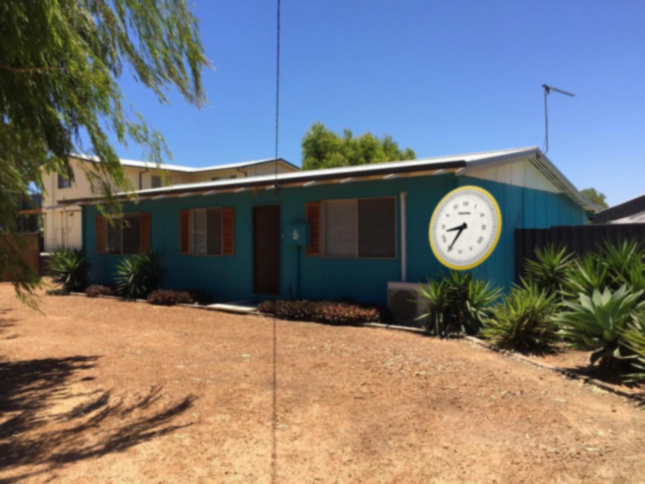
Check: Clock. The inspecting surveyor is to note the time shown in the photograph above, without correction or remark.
8:35
